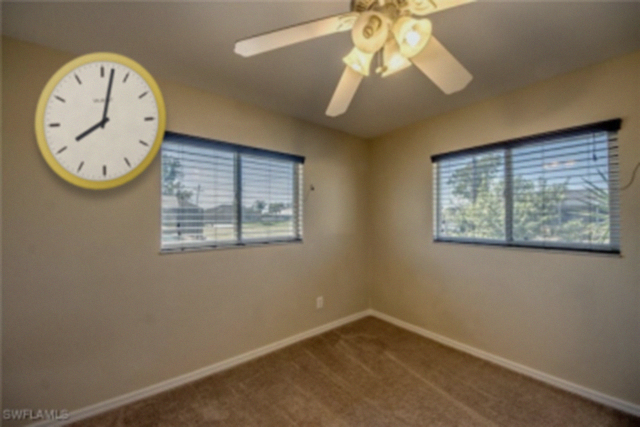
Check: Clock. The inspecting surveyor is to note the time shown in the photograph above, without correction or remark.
8:02
